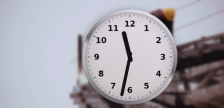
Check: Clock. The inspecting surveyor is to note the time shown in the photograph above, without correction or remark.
11:32
